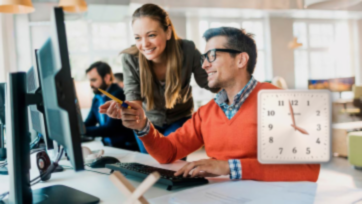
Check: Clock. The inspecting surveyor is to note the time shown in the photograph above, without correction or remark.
3:58
